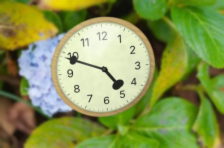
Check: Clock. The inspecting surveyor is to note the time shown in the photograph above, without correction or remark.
4:49
